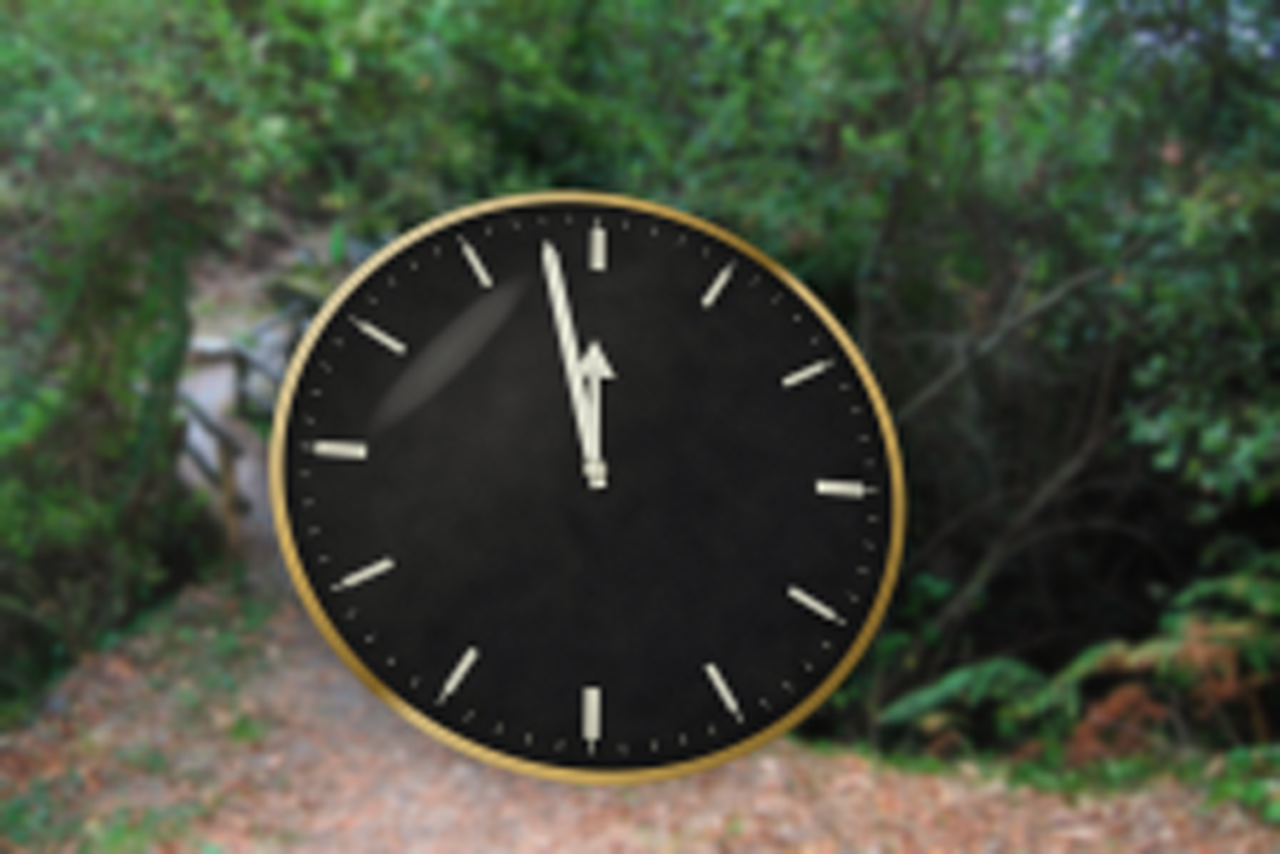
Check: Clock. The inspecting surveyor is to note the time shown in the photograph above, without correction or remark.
11:58
